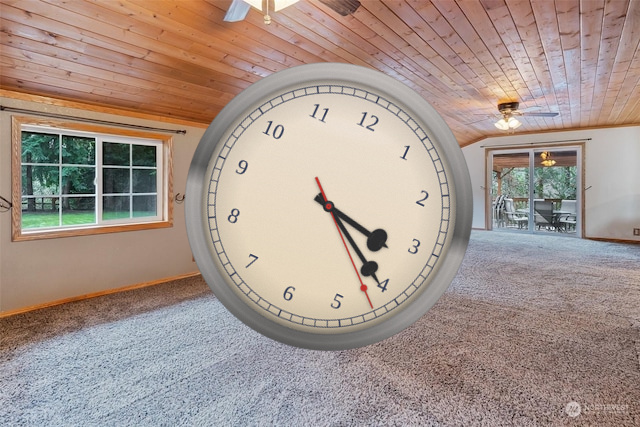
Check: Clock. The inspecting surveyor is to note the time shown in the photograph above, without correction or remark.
3:20:22
